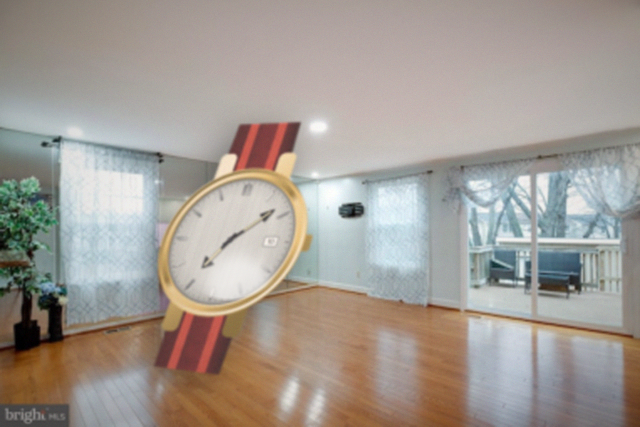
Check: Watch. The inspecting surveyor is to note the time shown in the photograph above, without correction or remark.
7:08
